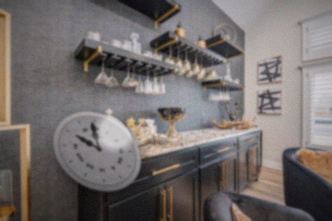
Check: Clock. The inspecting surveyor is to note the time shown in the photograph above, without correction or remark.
9:59
